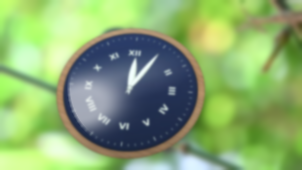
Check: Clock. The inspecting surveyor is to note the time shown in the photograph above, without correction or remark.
12:05
